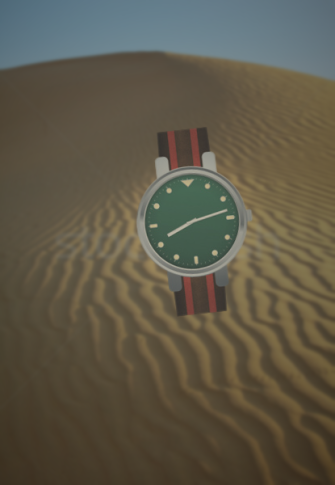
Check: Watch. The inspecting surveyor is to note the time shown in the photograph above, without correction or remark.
8:13
